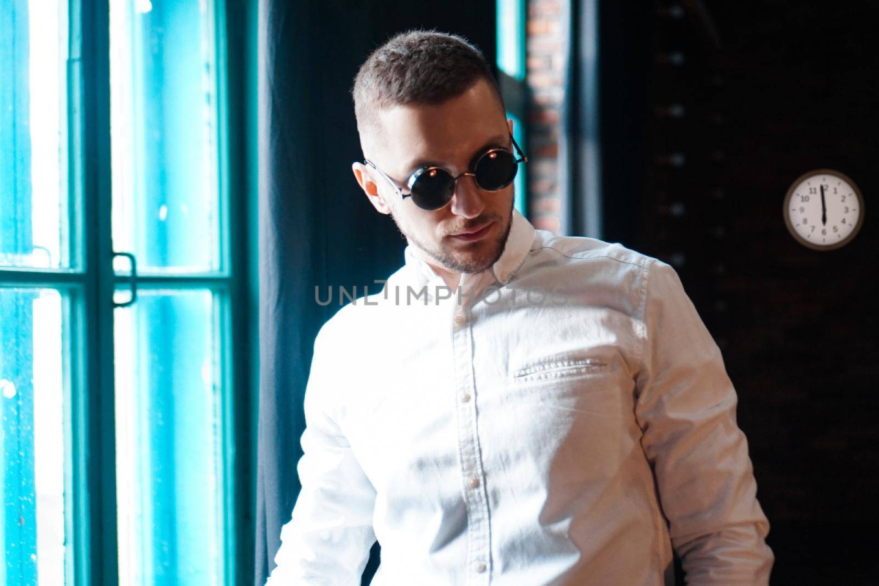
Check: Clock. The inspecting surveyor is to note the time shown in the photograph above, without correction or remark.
5:59
